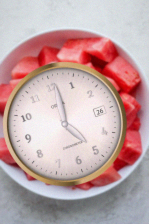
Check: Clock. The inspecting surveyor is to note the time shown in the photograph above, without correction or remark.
5:01
